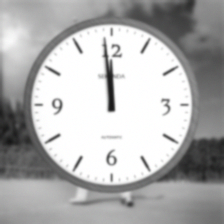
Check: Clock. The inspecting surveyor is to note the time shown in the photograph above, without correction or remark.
11:59
